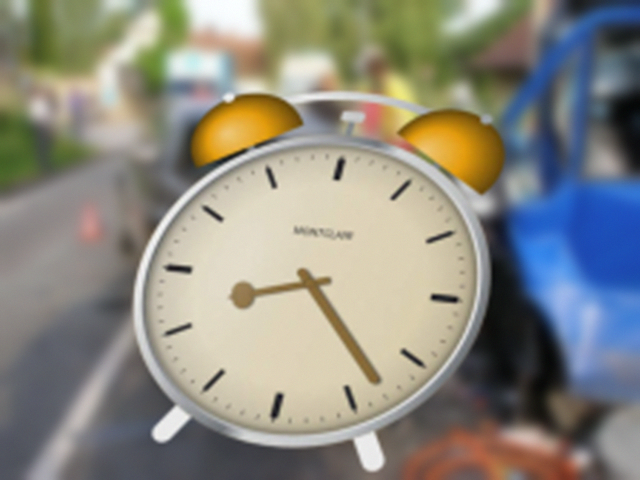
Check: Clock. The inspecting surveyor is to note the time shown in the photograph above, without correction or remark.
8:23
